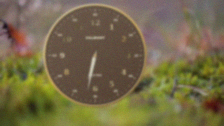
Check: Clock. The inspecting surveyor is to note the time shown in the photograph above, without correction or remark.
6:32
